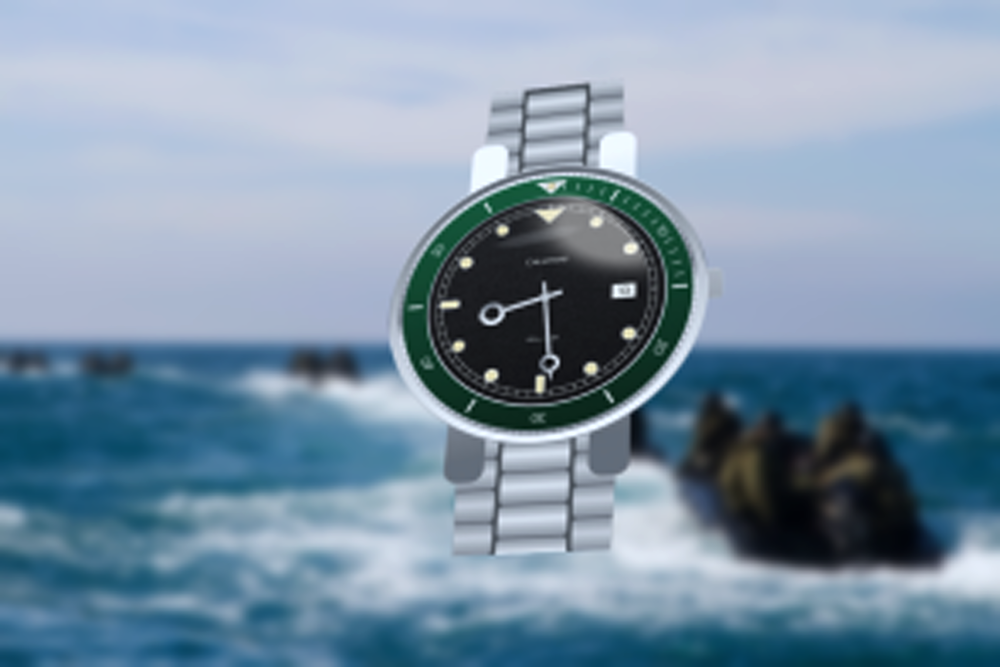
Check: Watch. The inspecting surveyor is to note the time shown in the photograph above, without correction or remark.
8:29
